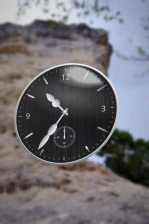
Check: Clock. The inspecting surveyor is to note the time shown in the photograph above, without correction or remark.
10:36
